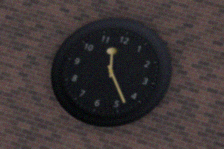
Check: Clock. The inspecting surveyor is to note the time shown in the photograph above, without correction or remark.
11:23
